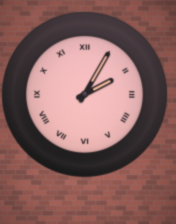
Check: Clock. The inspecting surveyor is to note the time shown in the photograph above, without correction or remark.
2:05
